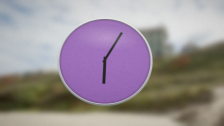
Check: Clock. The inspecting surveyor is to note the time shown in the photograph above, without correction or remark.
6:05
